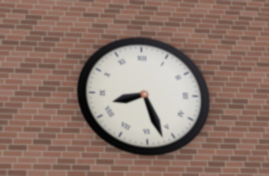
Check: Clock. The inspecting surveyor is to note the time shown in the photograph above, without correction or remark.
8:27
